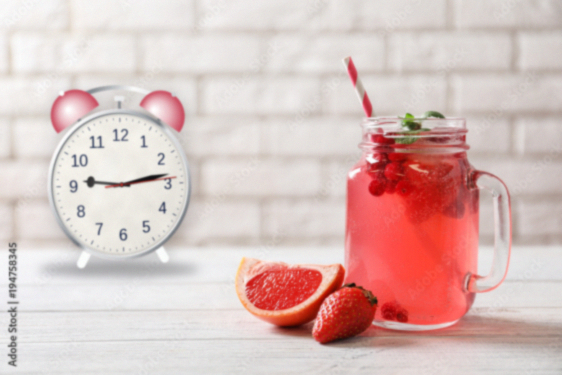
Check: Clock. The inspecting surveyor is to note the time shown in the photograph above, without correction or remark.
9:13:14
